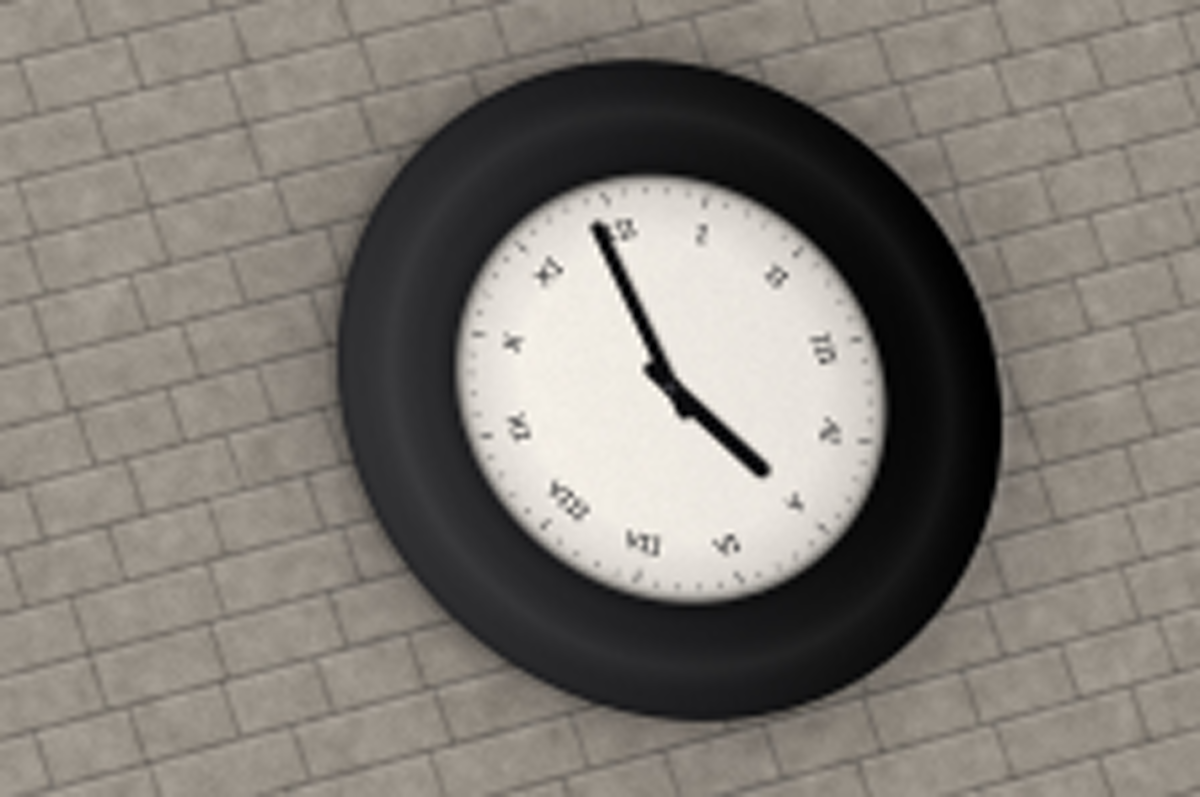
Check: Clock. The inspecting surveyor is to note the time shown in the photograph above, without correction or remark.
4:59
